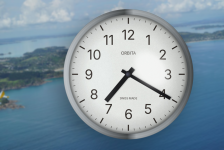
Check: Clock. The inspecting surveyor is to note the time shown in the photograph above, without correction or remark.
7:20
